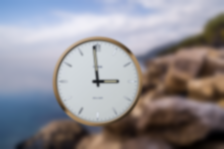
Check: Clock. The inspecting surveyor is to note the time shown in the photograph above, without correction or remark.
2:59
